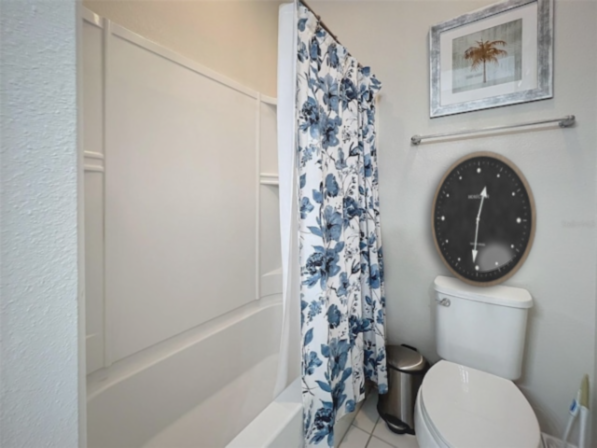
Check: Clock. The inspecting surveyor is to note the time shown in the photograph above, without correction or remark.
12:31
